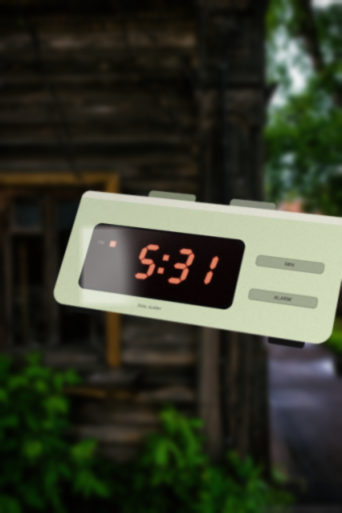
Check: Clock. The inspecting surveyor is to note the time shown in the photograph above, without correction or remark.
5:31
